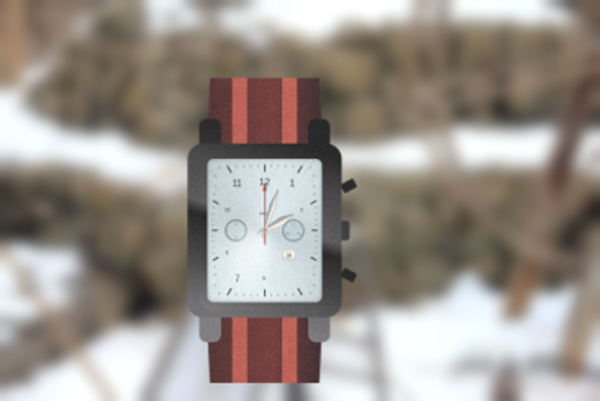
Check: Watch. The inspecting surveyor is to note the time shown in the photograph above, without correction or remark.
2:03
